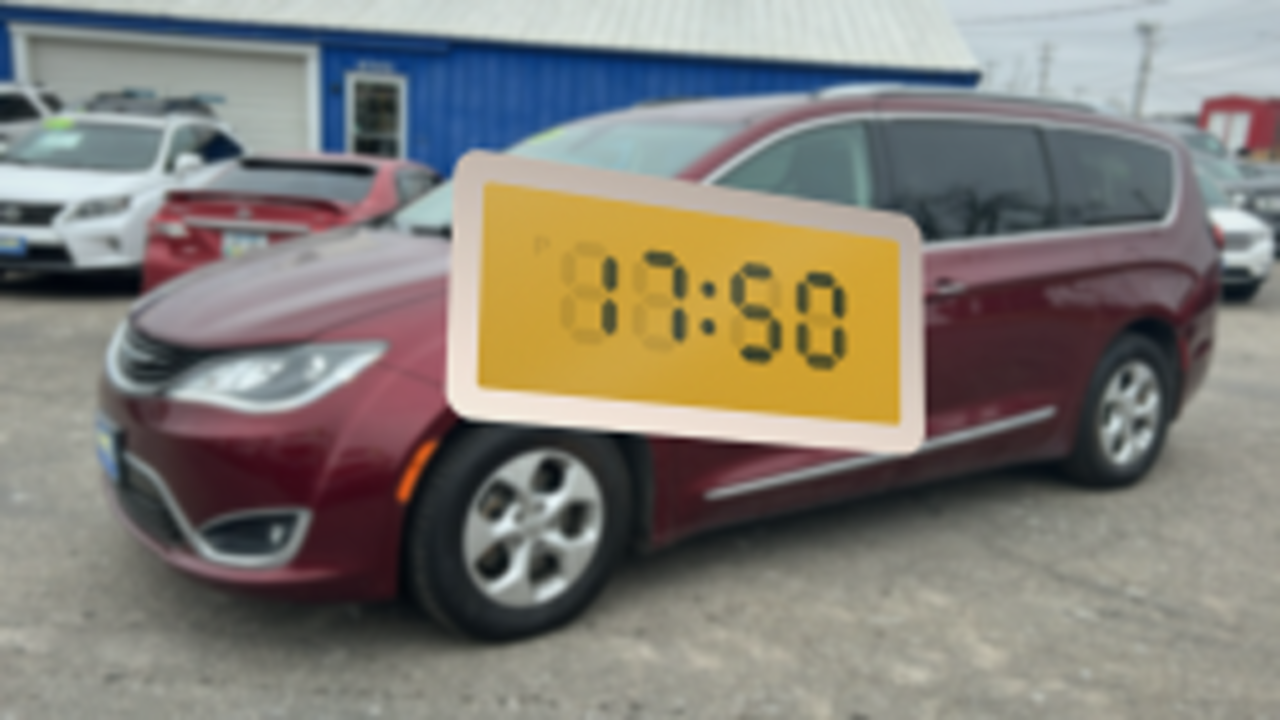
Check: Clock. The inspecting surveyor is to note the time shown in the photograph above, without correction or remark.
17:50
